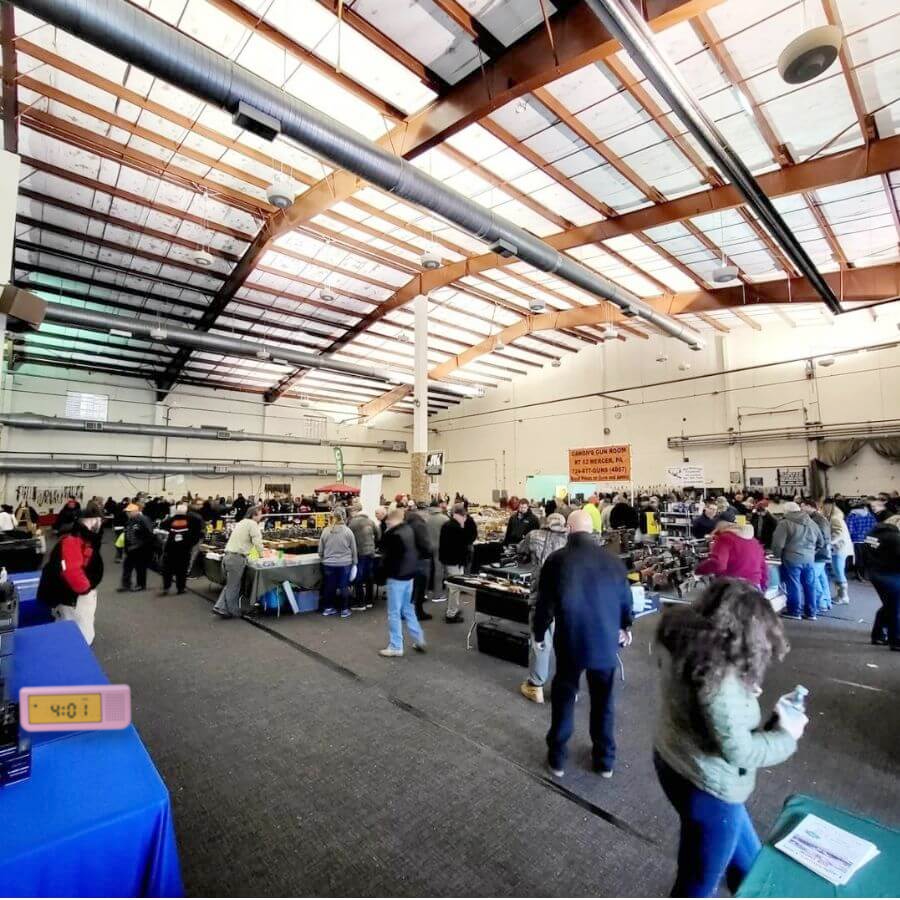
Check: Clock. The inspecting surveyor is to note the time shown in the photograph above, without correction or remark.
4:01
